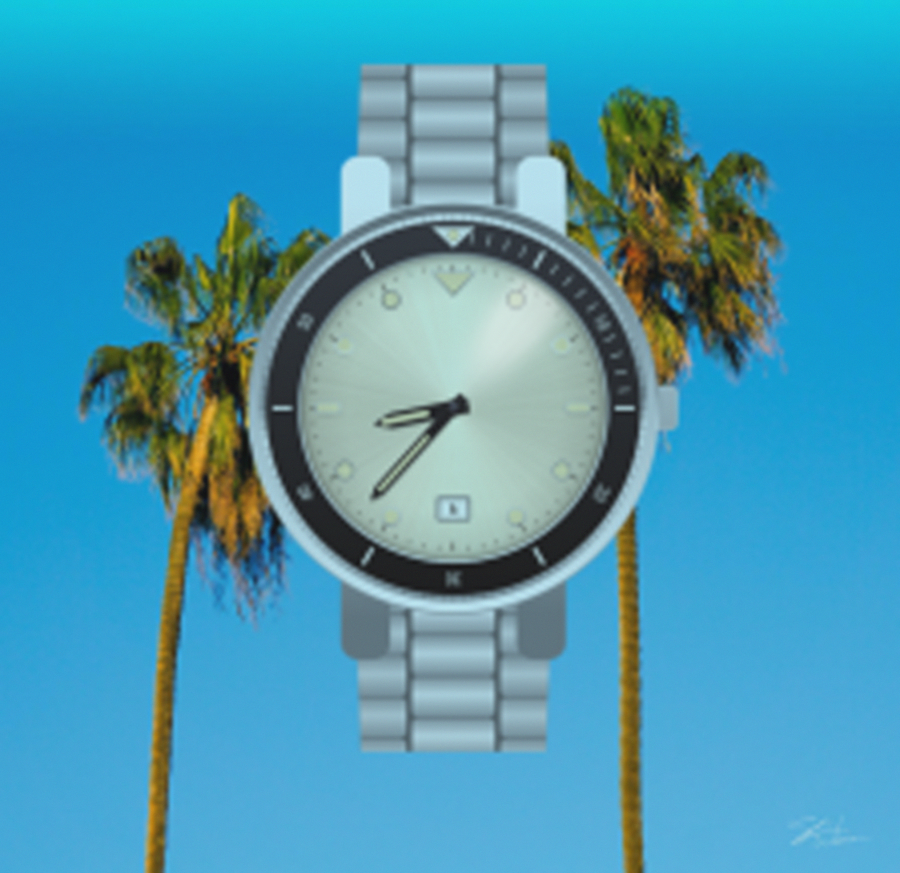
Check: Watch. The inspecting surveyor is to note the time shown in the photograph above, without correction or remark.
8:37
